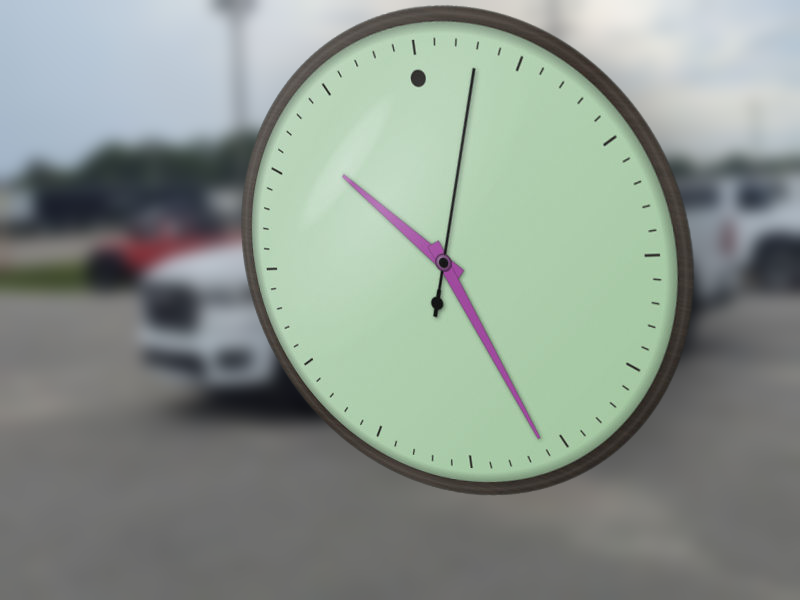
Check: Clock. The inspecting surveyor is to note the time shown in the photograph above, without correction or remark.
10:26:03
